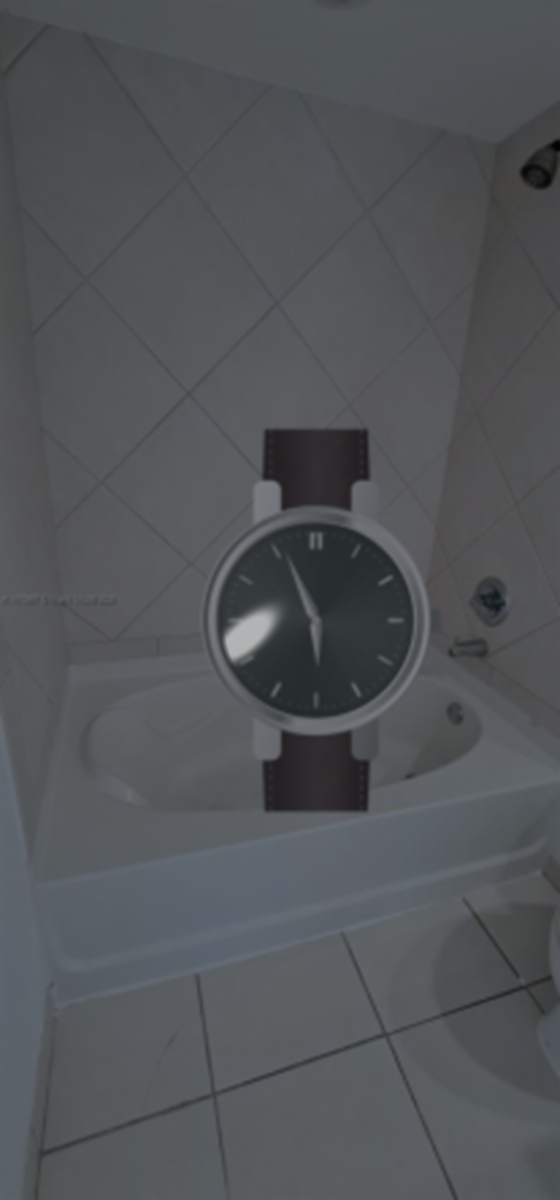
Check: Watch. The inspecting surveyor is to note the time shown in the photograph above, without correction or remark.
5:56
